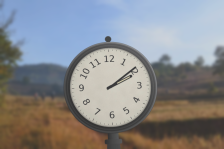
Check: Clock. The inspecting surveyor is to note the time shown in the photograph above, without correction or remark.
2:09
